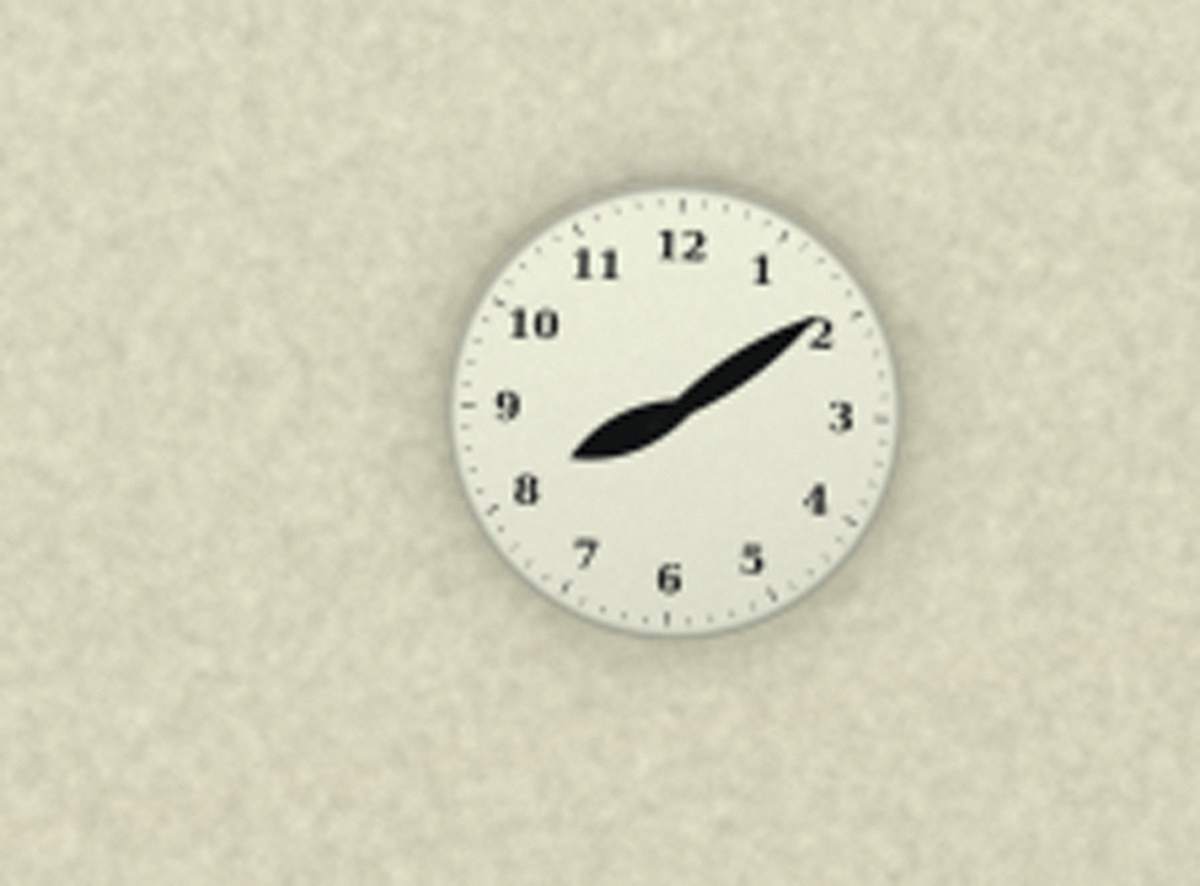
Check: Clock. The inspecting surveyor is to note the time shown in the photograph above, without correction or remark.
8:09
